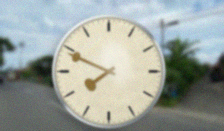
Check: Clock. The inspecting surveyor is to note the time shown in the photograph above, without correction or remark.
7:49
